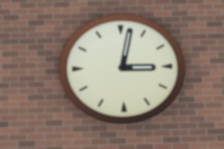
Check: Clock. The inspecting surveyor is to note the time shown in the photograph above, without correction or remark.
3:02
